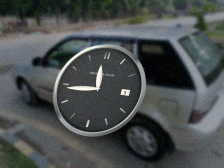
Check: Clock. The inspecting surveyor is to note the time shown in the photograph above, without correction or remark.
11:44
